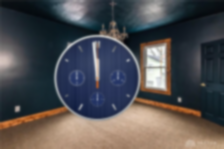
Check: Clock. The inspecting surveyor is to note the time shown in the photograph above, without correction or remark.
11:59
